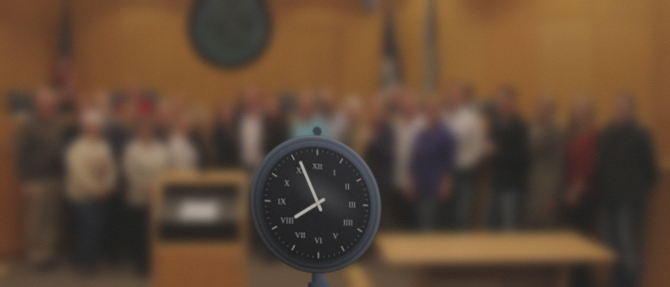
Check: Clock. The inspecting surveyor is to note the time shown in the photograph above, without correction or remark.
7:56
